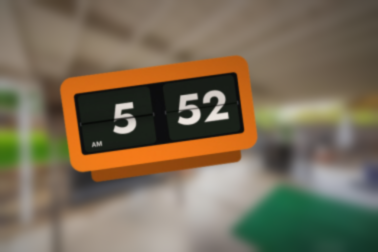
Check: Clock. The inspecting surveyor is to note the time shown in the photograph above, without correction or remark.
5:52
